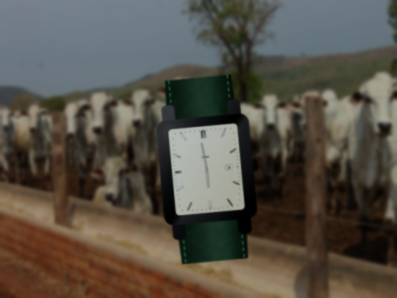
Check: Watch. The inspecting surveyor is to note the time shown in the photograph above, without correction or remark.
5:59
